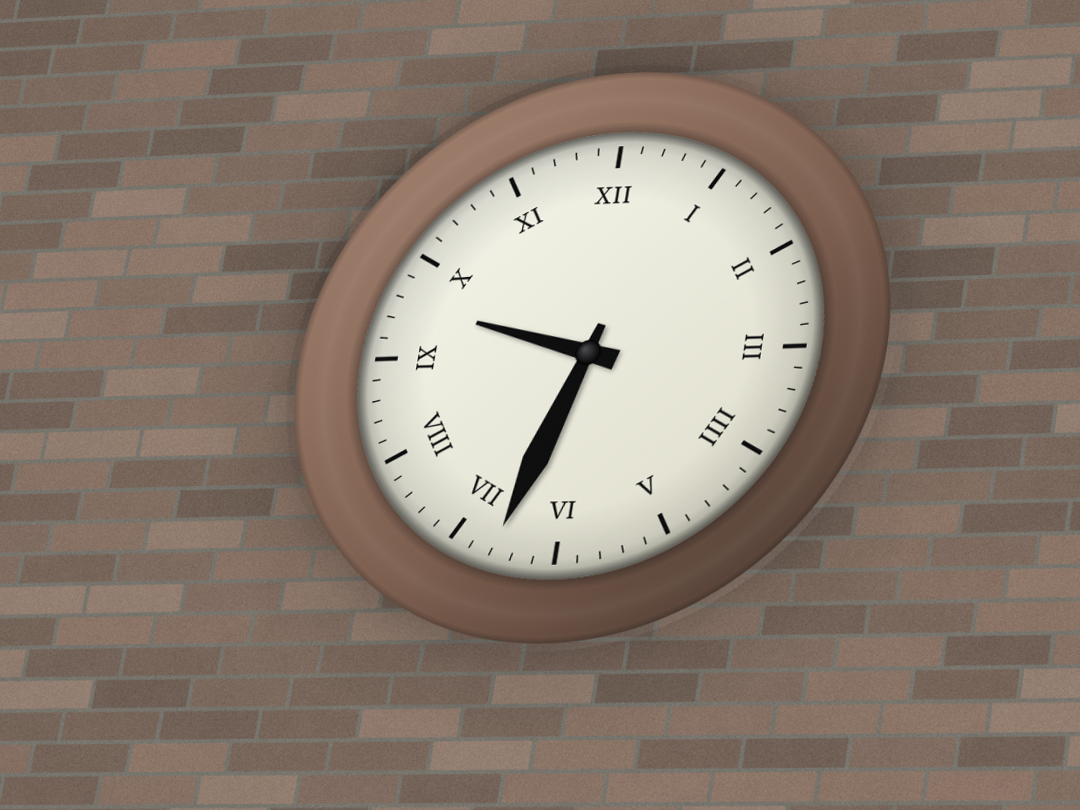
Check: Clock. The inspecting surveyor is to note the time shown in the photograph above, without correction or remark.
9:33
